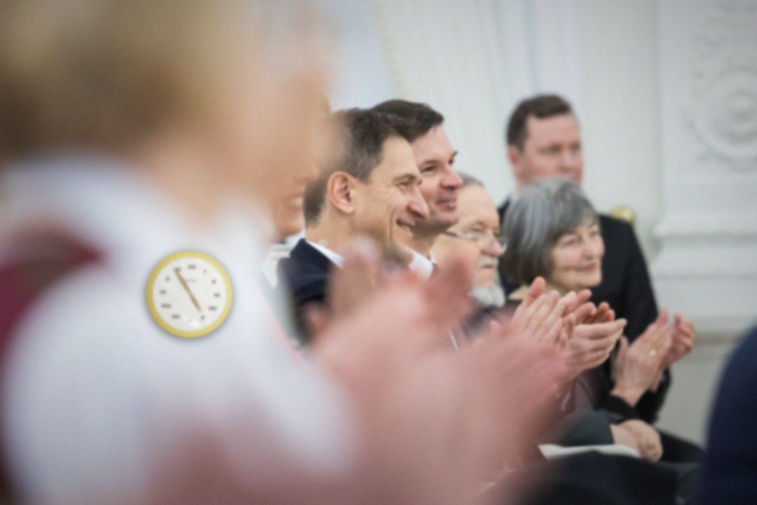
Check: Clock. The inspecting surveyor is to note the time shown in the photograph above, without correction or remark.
4:54
